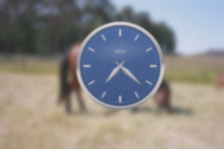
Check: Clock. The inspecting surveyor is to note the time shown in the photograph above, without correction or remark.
7:22
